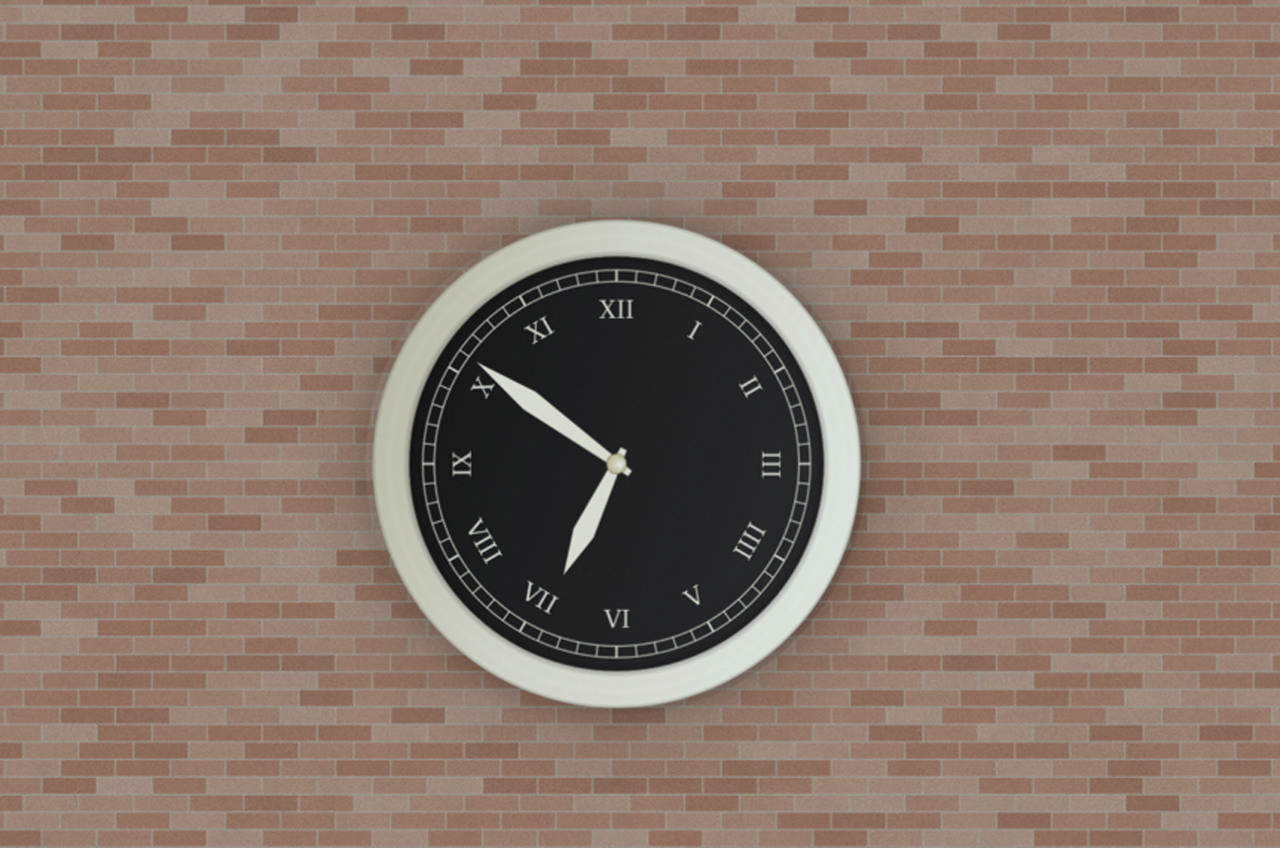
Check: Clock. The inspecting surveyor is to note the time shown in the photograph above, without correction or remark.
6:51
